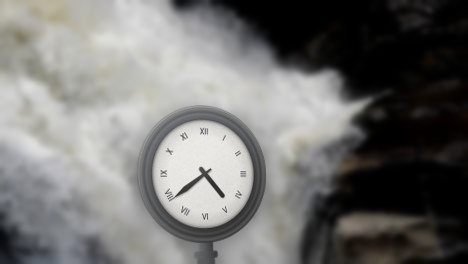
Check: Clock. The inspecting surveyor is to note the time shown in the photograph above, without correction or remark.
4:39
